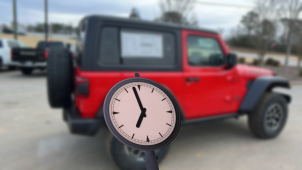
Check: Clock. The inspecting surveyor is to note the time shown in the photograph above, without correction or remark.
6:58
